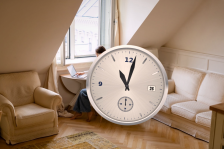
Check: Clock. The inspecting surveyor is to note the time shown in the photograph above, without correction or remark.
11:02
